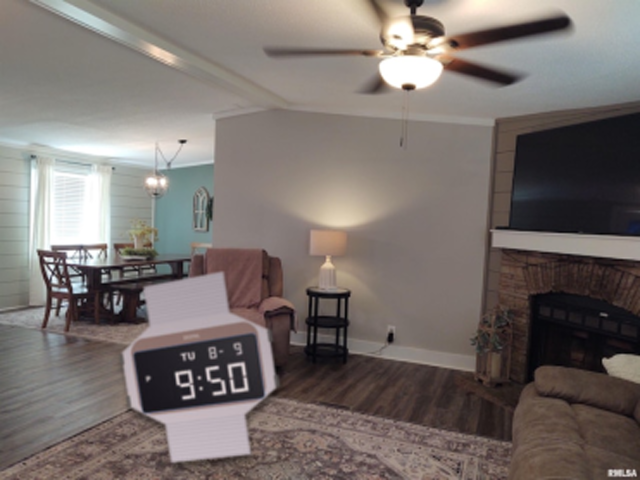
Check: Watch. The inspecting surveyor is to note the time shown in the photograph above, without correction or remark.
9:50
